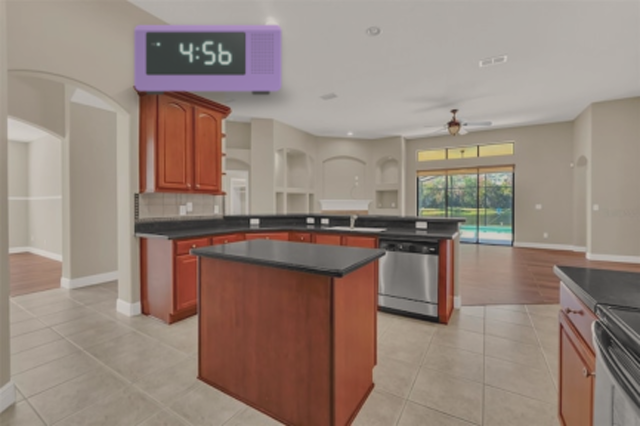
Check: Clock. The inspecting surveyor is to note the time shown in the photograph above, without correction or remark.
4:56
